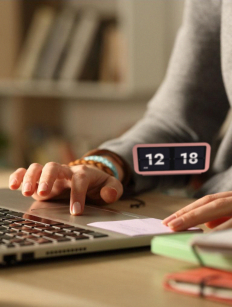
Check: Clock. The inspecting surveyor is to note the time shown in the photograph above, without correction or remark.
12:18
